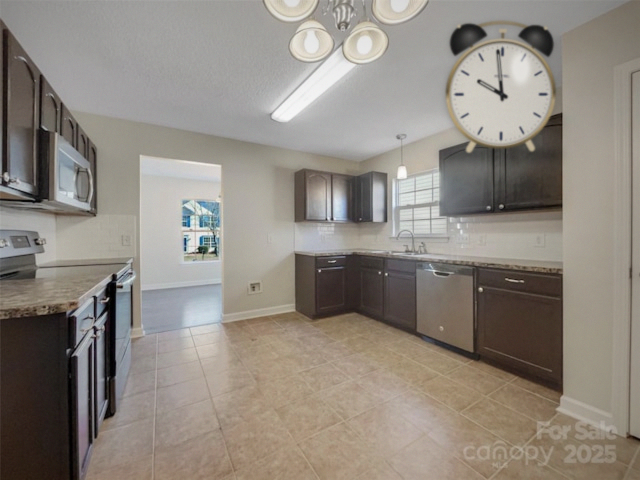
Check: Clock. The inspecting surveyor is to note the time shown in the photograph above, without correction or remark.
9:59
